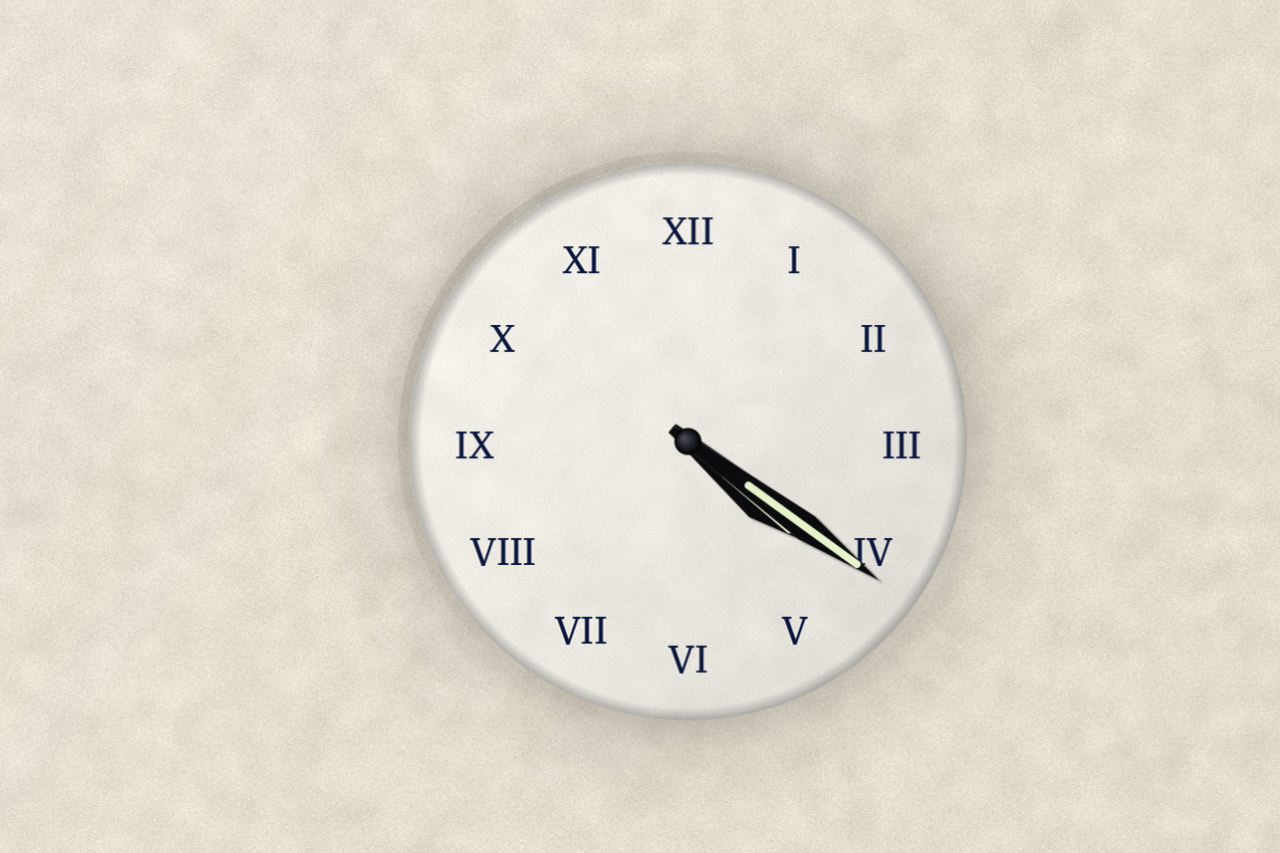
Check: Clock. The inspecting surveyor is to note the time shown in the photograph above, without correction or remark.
4:21
